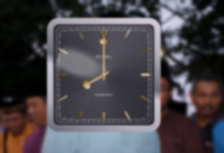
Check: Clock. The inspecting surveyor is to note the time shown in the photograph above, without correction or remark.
8:00
